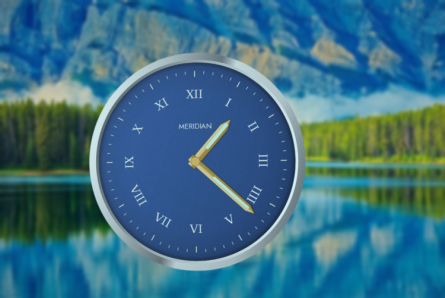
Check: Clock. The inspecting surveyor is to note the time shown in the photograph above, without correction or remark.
1:22
